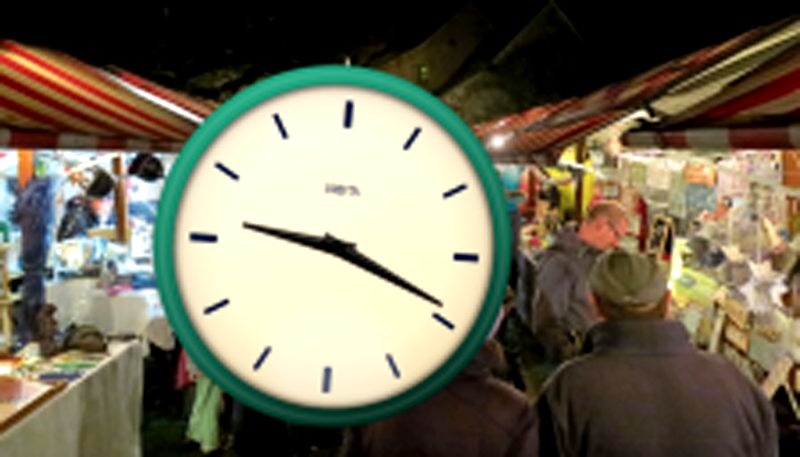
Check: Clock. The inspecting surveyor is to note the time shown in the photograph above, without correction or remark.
9:19
